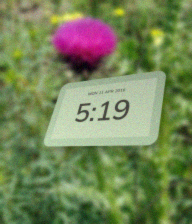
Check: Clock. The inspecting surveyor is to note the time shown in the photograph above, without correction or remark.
5:19
